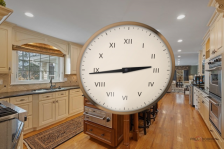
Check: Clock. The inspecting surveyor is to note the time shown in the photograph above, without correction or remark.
2:44
